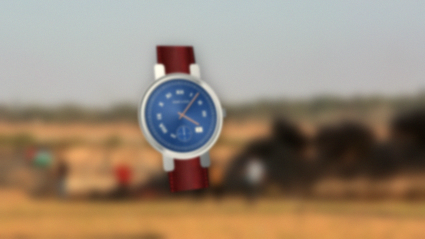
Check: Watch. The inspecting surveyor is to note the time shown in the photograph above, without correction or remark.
4:07
